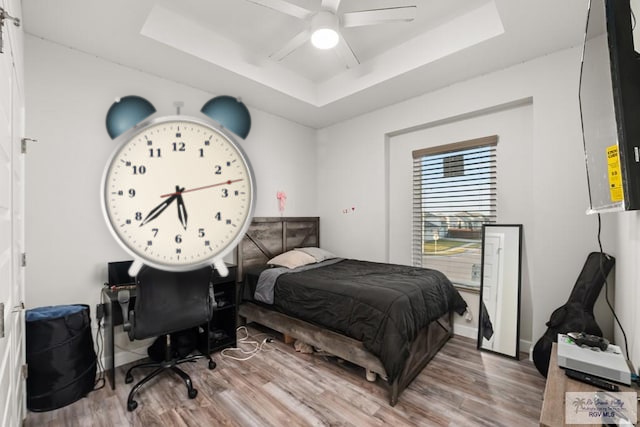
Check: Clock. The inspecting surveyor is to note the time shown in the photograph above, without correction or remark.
5:38:13
